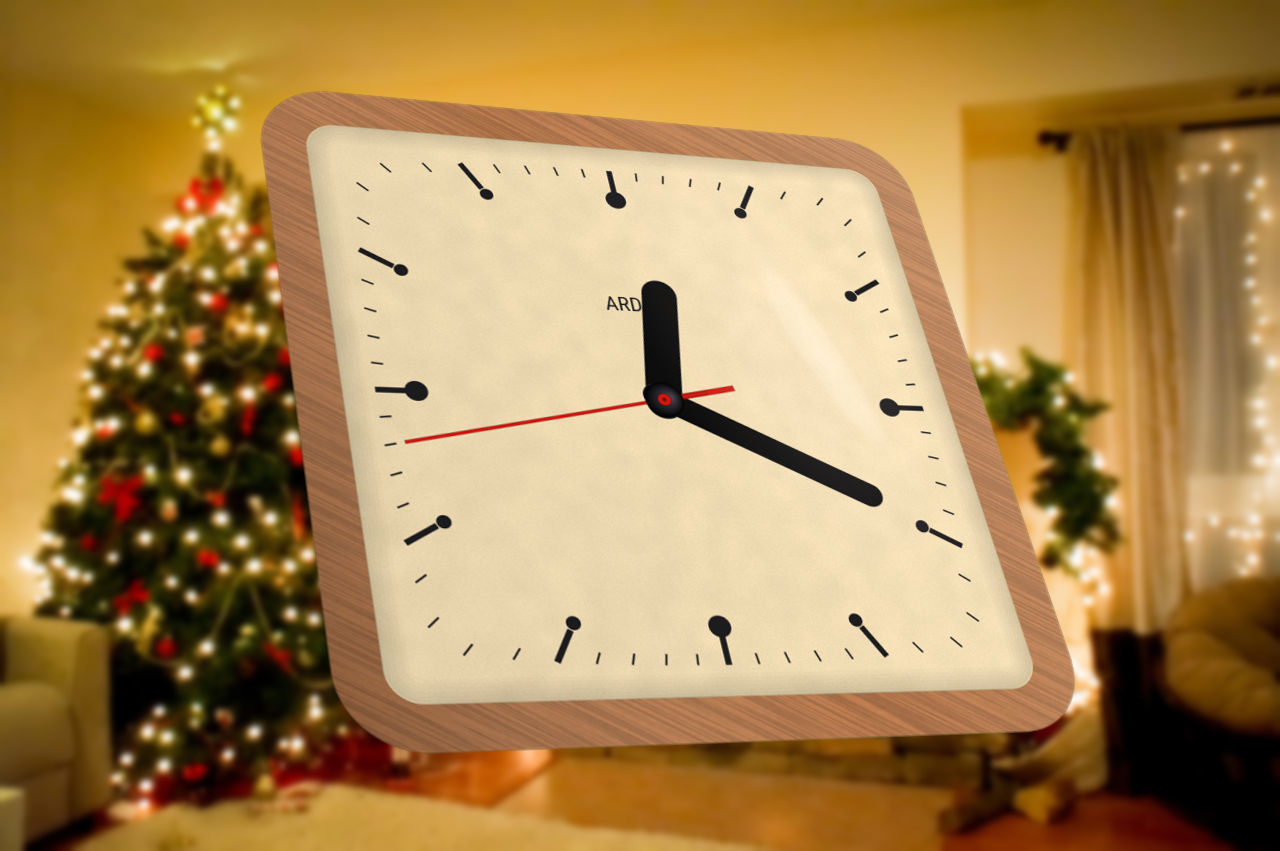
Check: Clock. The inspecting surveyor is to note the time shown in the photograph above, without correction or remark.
12:19:43
